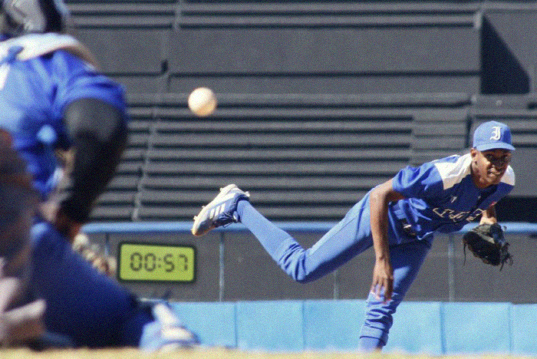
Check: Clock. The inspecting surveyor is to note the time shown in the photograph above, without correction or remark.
0:57
